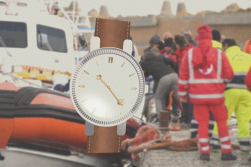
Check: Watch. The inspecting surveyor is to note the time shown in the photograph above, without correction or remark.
10:23
